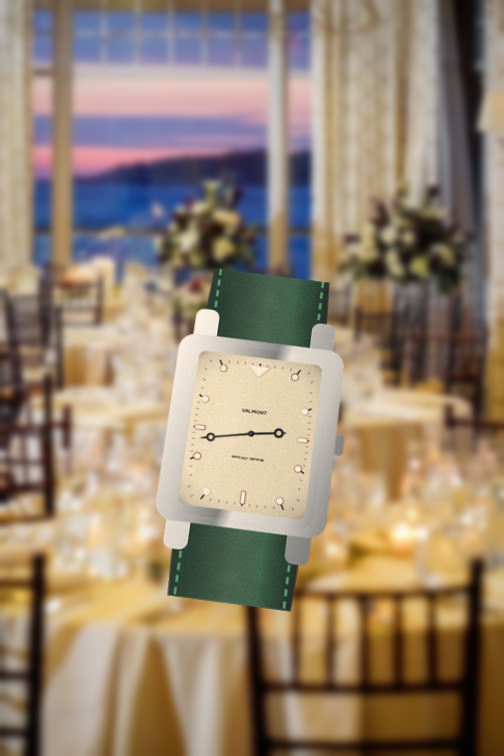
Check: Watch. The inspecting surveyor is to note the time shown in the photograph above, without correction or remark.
2:43
